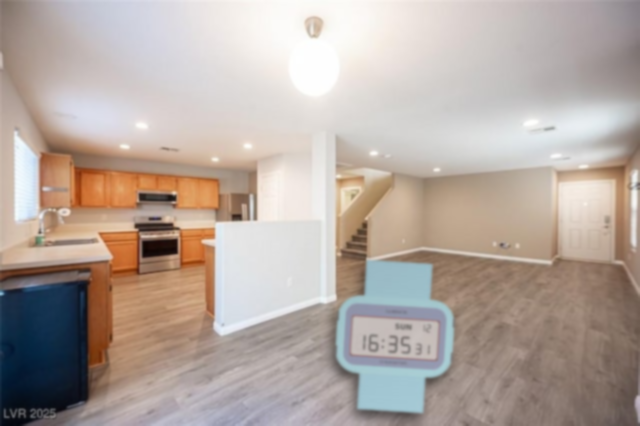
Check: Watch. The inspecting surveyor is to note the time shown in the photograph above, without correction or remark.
16:35
